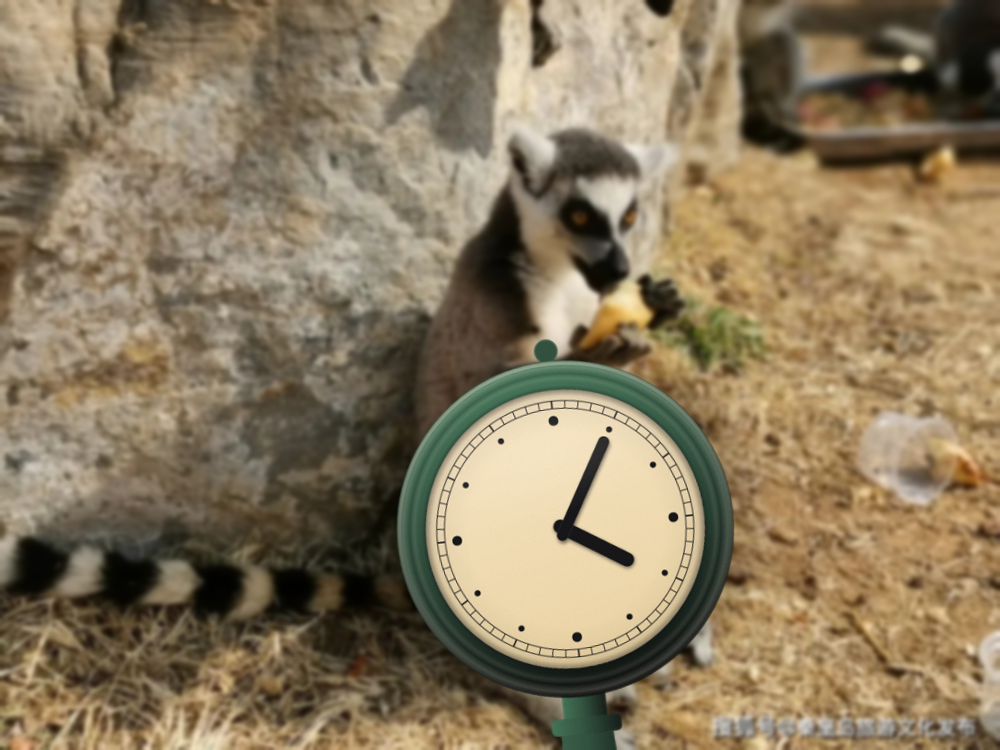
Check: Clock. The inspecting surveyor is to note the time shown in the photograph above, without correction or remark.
4:05
